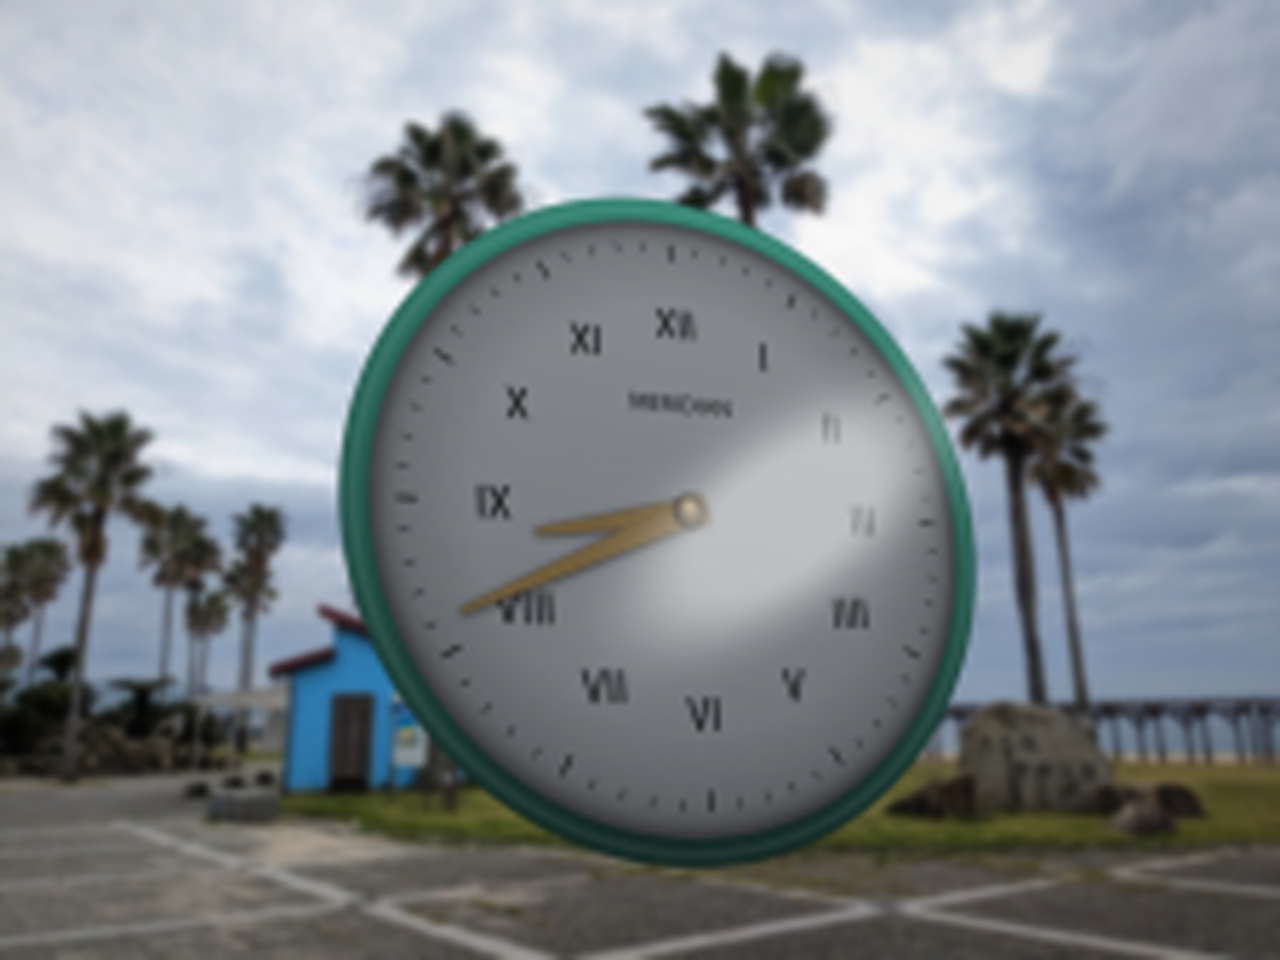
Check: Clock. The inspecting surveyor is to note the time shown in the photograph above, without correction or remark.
8:41
